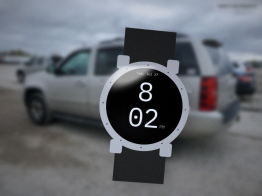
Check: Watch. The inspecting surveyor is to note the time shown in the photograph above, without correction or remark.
8:02
